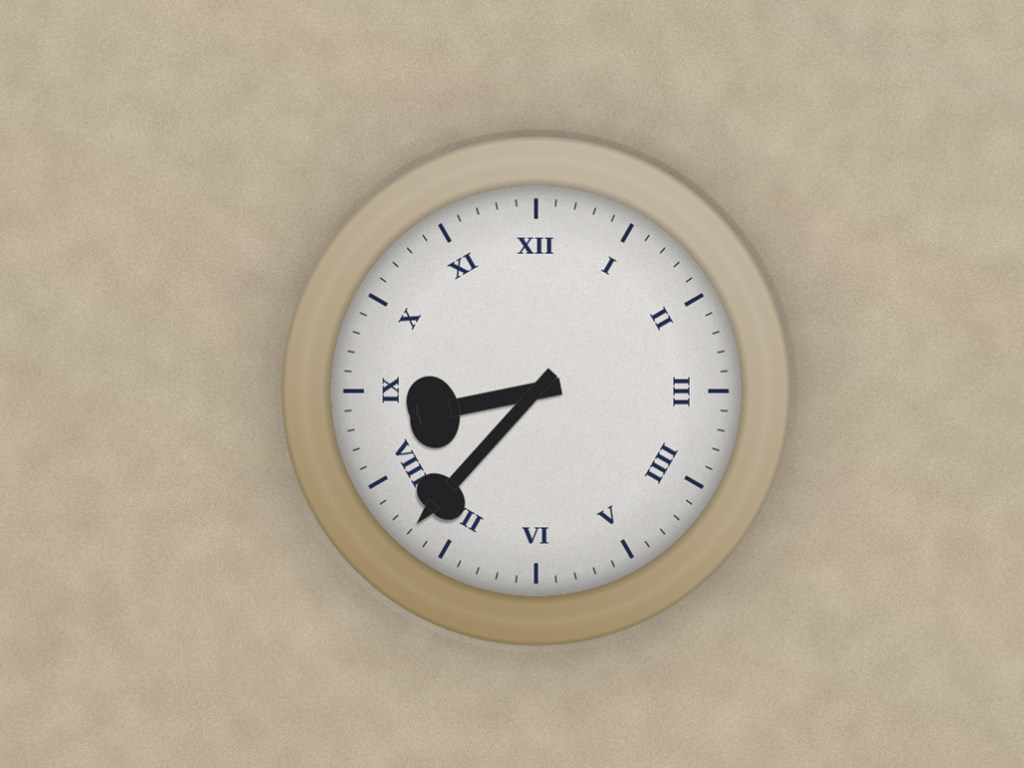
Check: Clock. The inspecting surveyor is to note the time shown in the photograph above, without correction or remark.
8:37
